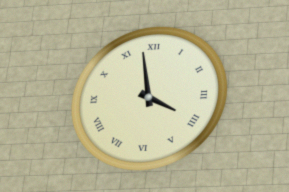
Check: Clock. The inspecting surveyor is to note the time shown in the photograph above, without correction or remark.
3:58
